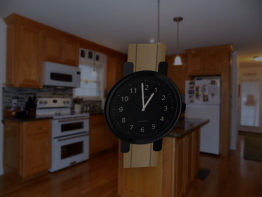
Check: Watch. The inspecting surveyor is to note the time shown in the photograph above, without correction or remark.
12:59
